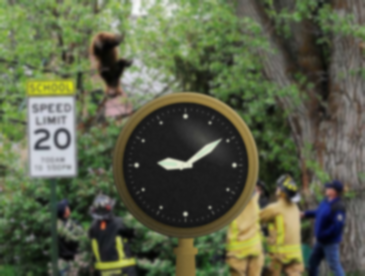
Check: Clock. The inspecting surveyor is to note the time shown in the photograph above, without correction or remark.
9:09
